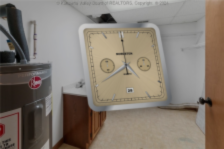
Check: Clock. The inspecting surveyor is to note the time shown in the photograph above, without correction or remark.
4:40
